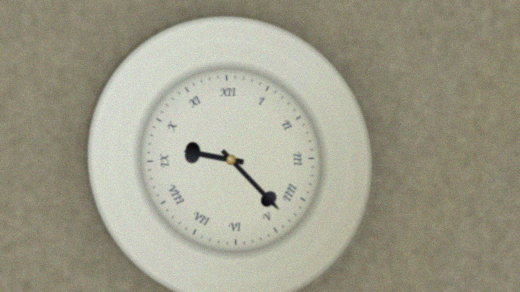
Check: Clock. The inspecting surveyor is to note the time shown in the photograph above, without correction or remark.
9:23
